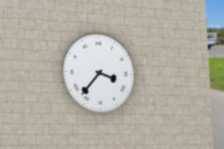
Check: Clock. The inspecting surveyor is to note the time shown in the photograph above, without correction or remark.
3:37
